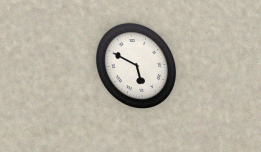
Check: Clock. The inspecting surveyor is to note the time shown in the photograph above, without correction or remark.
5:50
